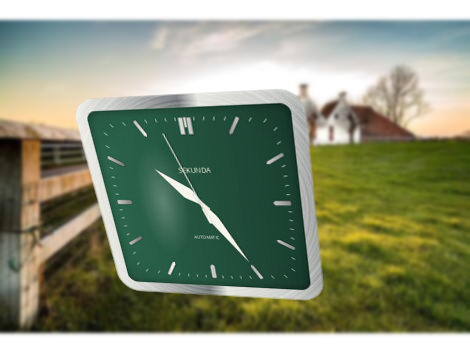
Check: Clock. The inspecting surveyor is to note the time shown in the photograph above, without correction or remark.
10:24:57
